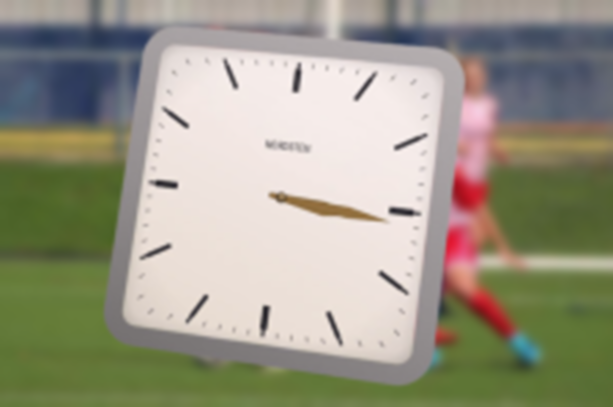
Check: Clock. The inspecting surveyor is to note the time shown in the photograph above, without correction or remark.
3:16
